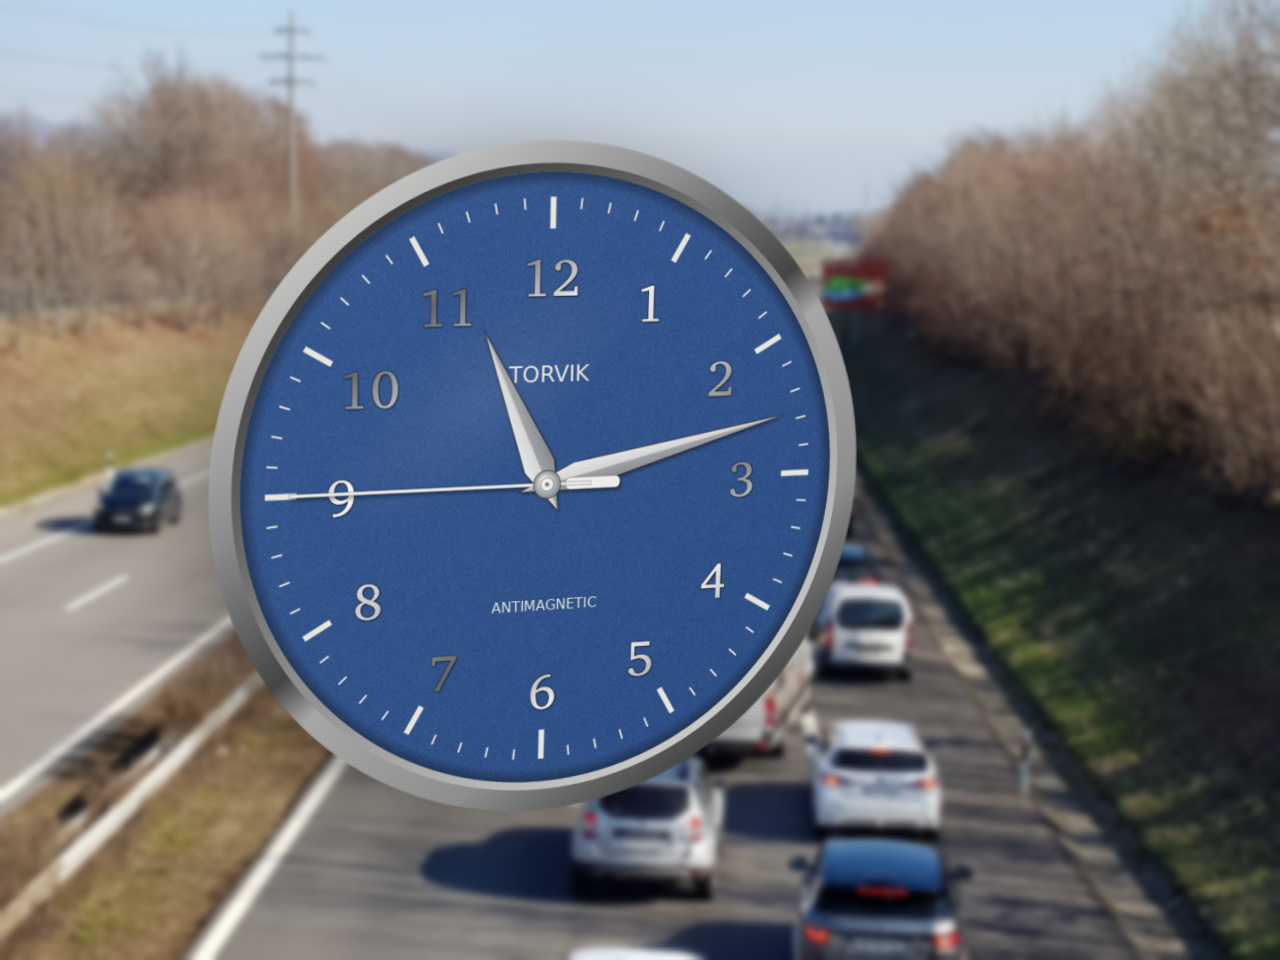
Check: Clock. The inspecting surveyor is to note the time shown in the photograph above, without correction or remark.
11:12:45
